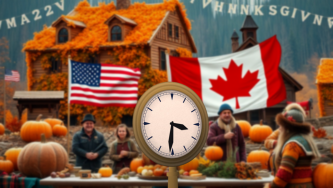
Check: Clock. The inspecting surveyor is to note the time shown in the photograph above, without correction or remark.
3:31
